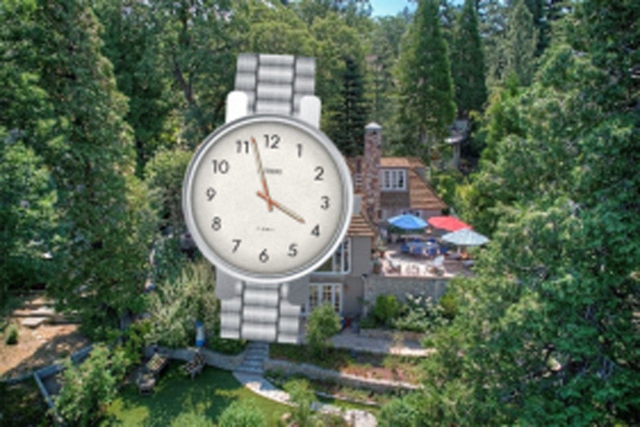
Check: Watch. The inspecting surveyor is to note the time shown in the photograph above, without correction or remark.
3:57
